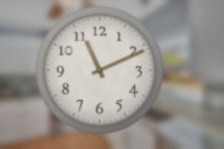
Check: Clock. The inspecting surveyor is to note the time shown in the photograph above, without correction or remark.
11:11
